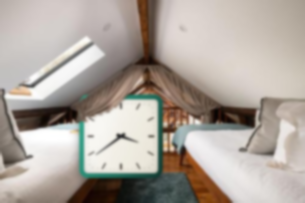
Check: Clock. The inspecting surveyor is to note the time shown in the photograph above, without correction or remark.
3:39
